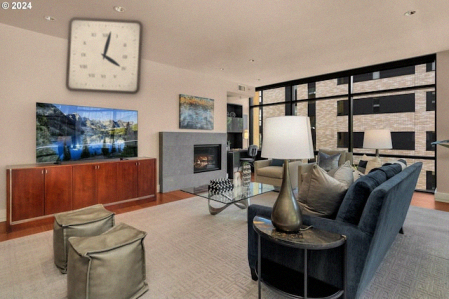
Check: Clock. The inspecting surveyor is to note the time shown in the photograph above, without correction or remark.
4:02
